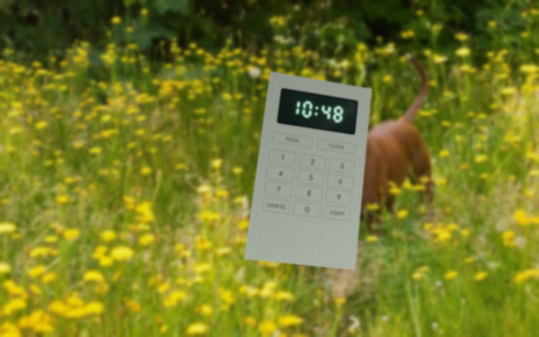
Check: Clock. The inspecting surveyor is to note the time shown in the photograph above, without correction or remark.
10:48
